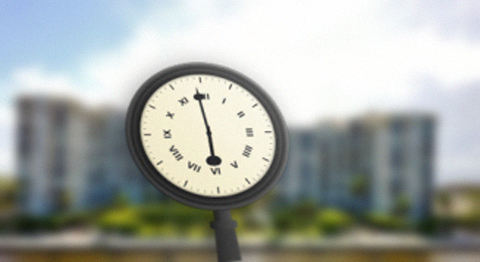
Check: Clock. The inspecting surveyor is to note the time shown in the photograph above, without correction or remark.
5:59
